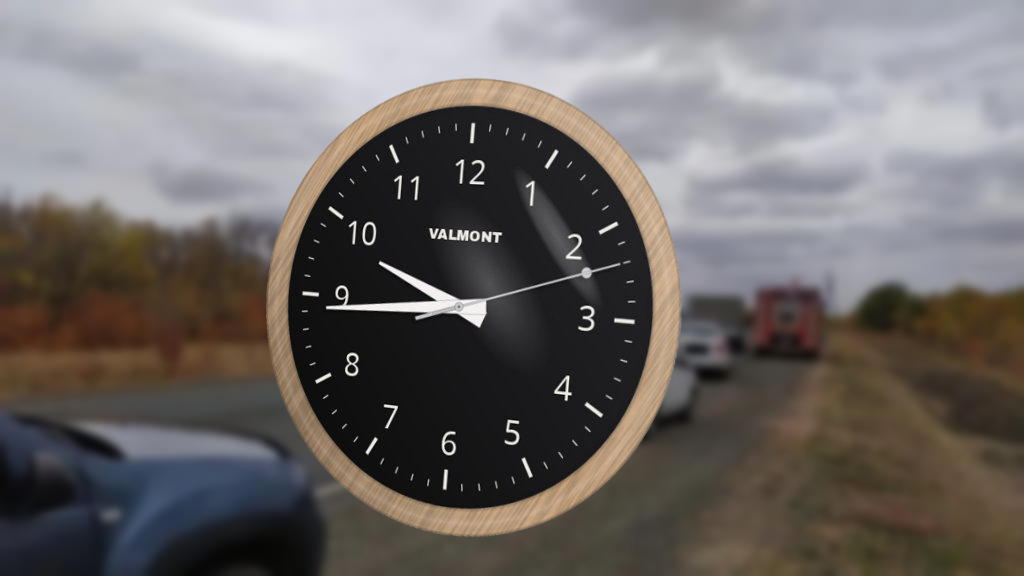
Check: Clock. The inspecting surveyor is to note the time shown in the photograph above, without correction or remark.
9:44:12
